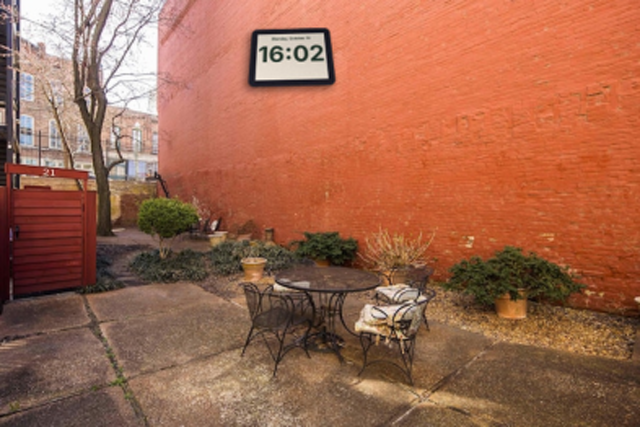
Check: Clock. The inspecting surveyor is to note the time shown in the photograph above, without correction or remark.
16:02
